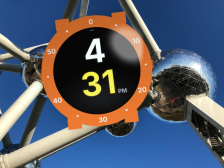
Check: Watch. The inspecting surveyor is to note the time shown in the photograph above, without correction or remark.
4:31
